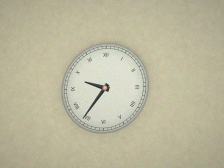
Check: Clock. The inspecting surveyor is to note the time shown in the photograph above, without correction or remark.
9:36
